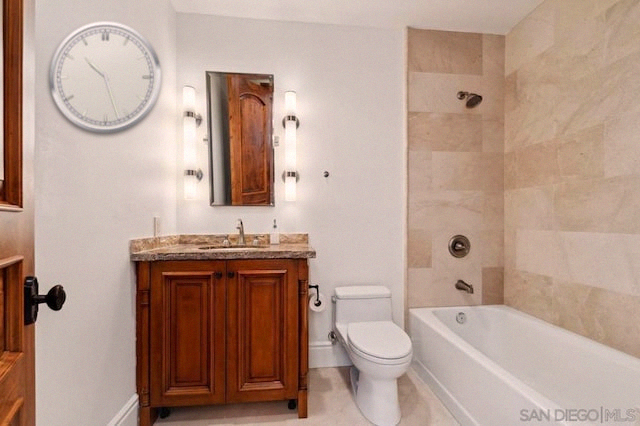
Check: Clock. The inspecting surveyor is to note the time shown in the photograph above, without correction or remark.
10:27
